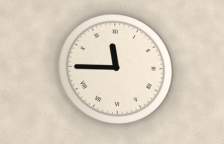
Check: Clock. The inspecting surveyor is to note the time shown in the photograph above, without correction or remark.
11:45
